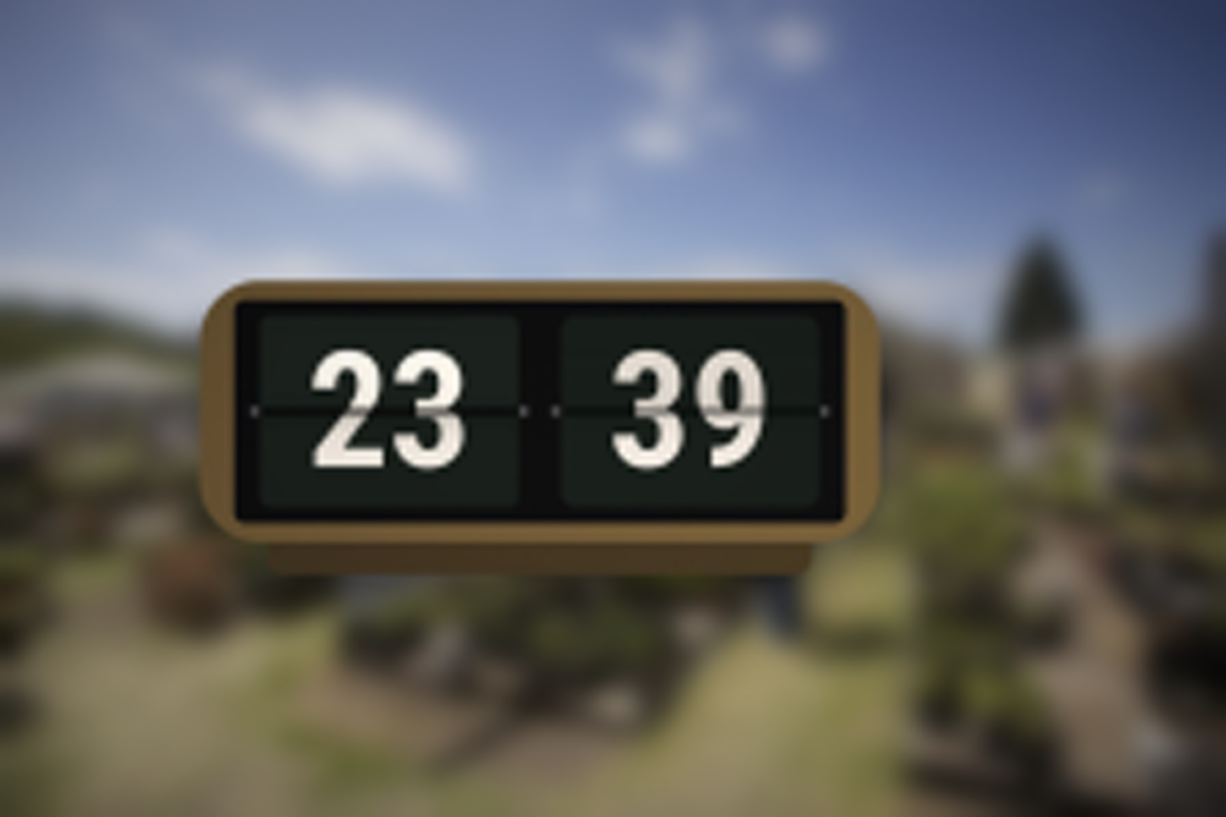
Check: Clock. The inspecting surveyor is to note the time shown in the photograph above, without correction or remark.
23:39
